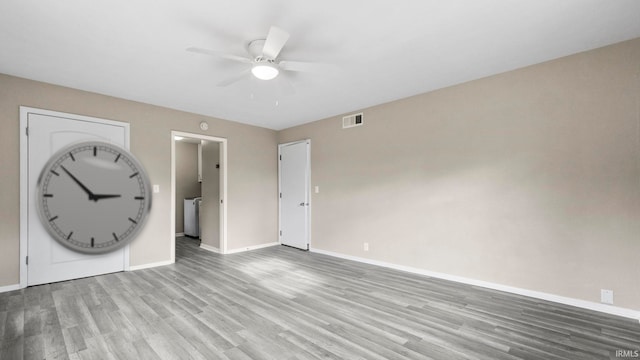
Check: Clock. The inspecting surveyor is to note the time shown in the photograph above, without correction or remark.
2:52
